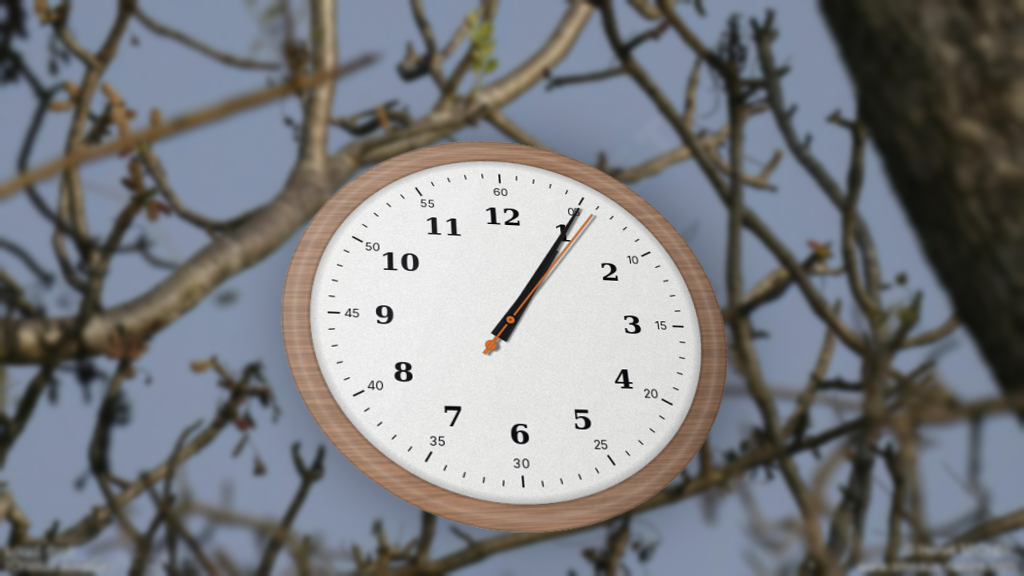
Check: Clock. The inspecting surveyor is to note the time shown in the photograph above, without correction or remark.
1:05:06
